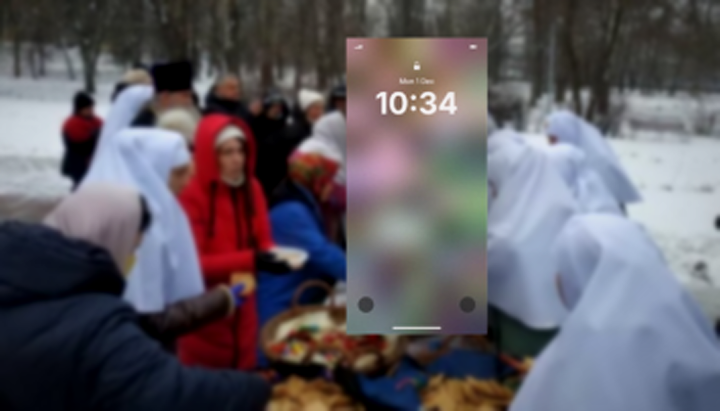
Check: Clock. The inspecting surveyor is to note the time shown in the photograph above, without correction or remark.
10:34
